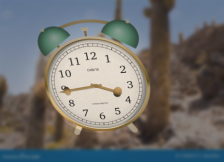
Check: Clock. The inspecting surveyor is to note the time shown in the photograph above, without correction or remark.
3:44
